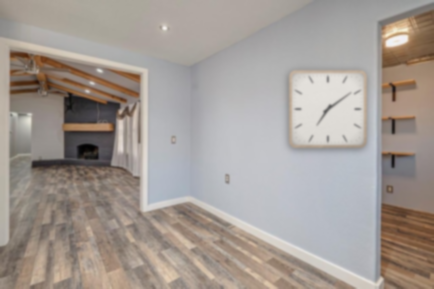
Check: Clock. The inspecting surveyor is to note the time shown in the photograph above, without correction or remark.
7:09
